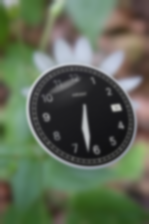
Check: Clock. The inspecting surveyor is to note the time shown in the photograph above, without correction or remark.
6:32
